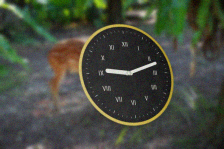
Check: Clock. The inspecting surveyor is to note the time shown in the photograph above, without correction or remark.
9:12
